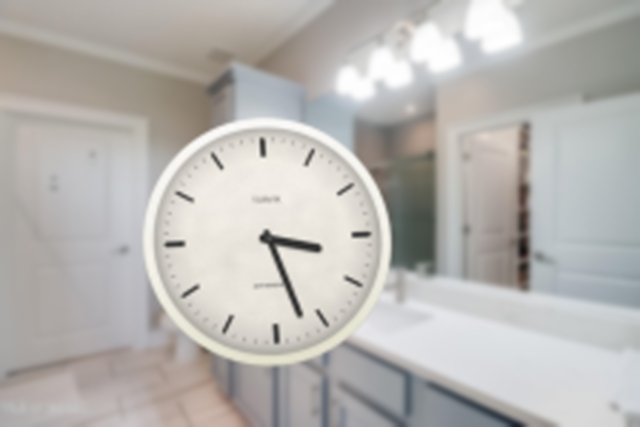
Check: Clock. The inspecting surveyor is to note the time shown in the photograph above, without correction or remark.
3:27
